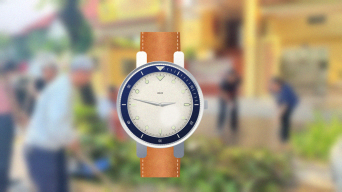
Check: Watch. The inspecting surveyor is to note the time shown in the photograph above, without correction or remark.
2:47
